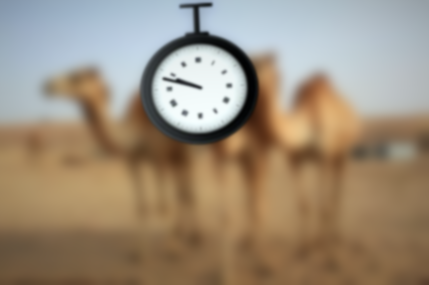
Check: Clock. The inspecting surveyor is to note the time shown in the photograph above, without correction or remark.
9:48
